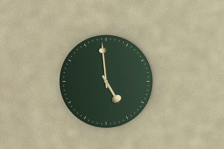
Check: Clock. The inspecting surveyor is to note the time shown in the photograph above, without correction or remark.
4:59
